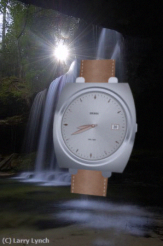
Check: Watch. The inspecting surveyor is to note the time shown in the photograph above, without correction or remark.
8:41
